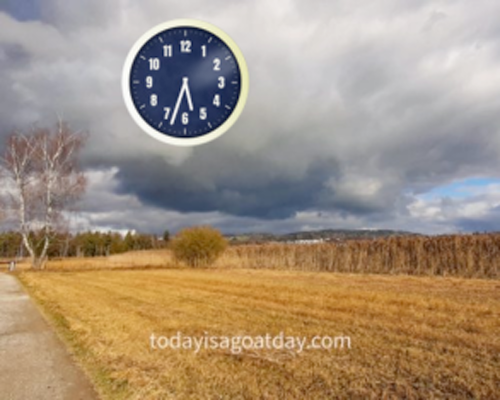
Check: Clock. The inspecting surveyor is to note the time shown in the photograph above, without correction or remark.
5:33
